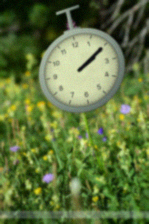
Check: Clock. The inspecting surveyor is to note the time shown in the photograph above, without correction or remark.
2:10
